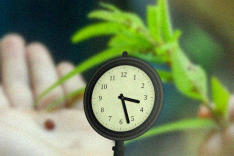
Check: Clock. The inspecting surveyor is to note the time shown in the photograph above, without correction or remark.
3:27
